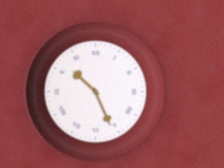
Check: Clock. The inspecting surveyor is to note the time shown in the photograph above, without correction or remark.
10:26
